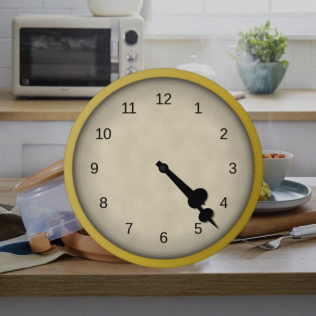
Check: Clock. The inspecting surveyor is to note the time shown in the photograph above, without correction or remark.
4:23
